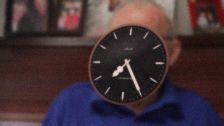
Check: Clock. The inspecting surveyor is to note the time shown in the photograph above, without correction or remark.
7:25
